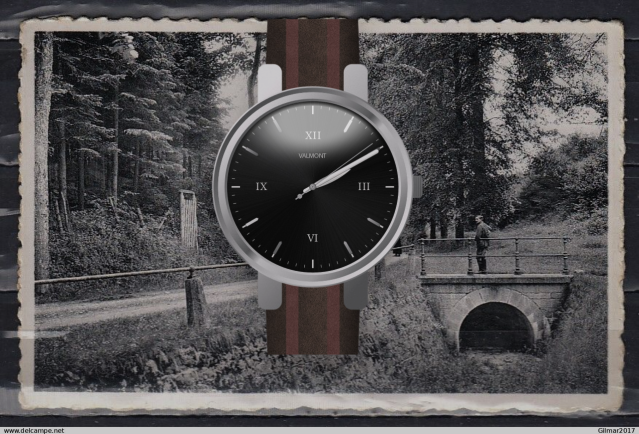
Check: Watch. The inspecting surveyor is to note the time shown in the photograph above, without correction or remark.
2:10:09
